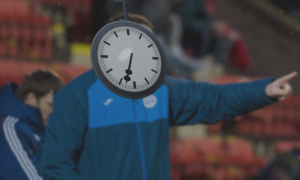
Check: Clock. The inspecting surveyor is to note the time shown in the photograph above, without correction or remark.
6:33
